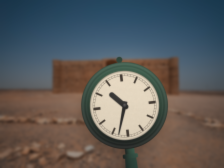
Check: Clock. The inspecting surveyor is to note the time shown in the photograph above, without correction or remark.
10:33
